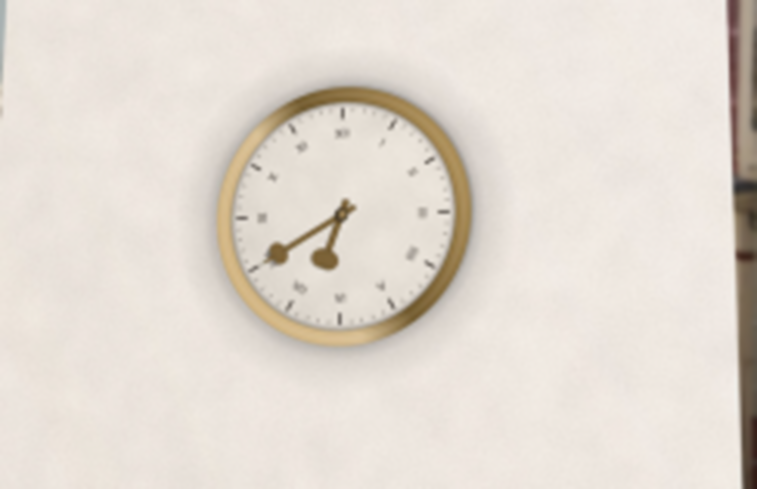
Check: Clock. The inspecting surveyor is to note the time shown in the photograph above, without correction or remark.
6:40
